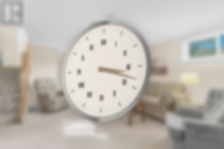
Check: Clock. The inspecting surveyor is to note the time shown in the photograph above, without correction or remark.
3:18
